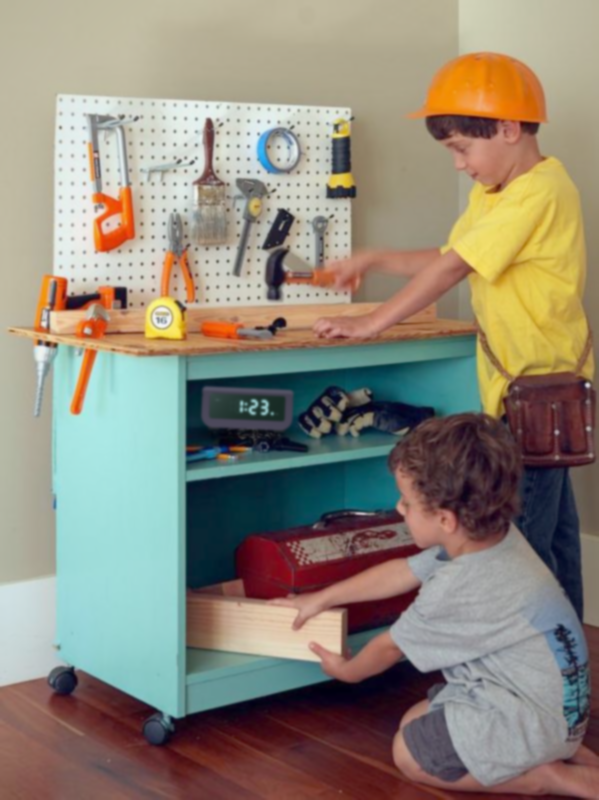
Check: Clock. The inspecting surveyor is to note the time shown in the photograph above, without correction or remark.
1:23
